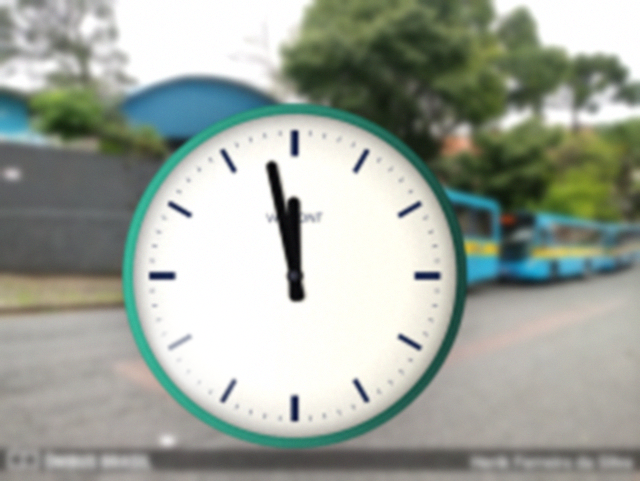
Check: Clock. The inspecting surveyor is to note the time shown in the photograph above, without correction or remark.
11:58
